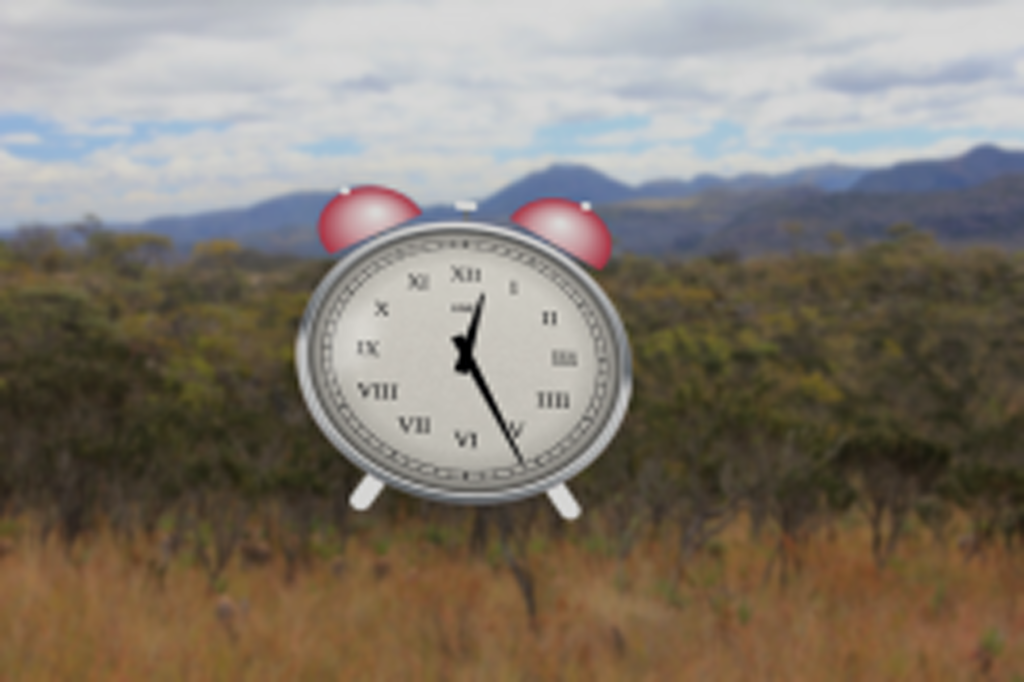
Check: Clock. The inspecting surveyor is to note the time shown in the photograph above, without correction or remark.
12:26
